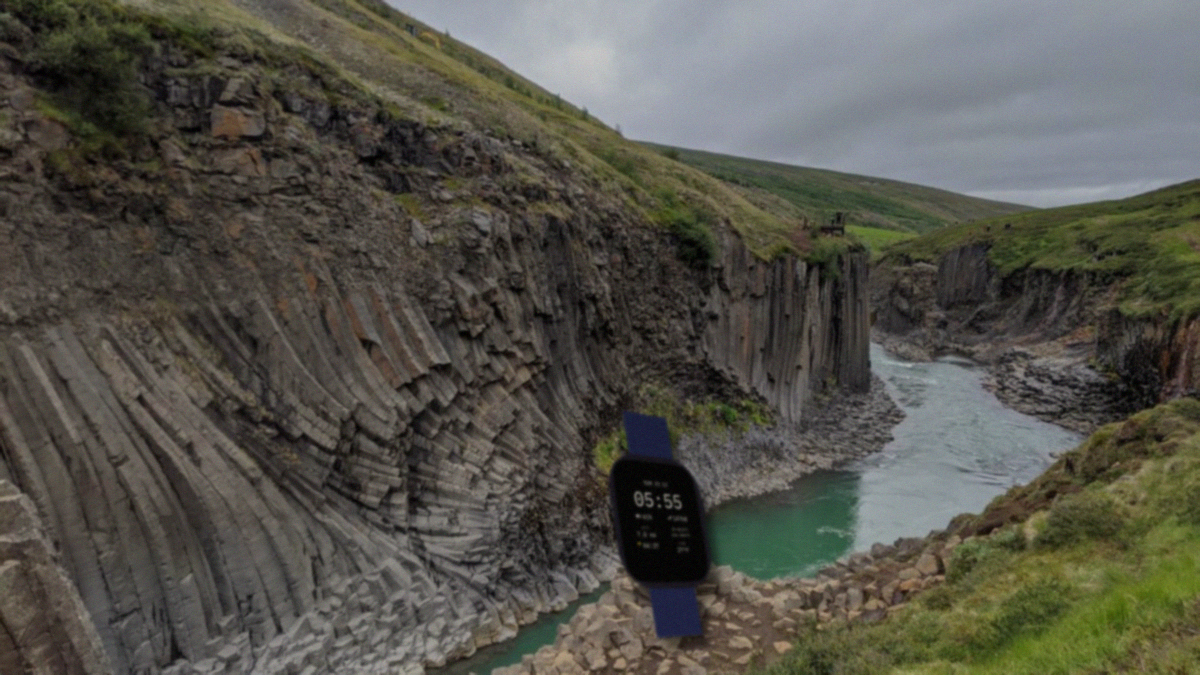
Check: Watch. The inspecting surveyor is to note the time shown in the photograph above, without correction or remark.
5:55
